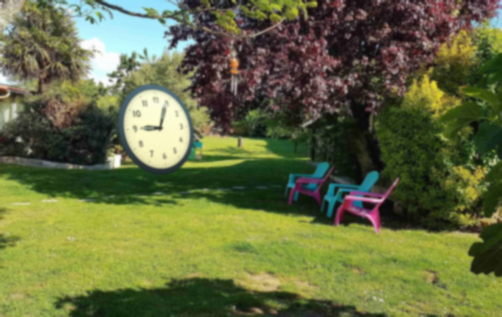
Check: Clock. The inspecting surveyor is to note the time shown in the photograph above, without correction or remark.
9:04
